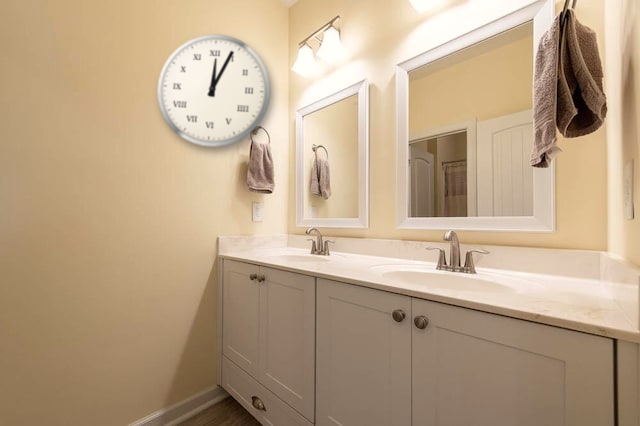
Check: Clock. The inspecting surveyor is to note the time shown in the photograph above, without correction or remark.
12:04
